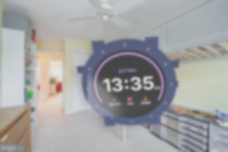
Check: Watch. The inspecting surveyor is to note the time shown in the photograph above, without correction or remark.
13:35
